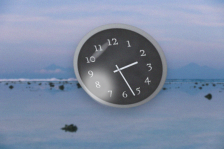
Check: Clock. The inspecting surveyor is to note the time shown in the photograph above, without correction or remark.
2:27
